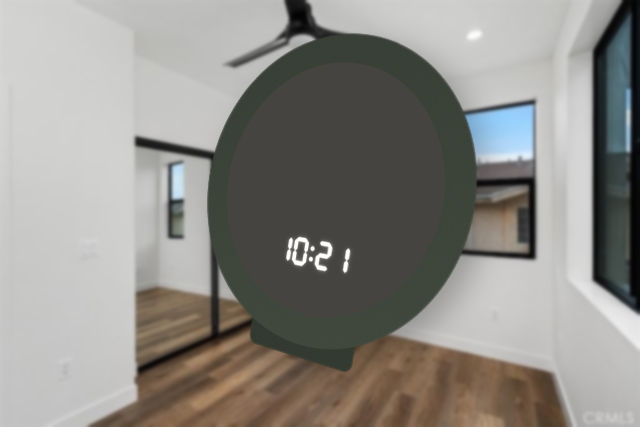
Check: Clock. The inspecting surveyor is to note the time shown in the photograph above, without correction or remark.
10:21
